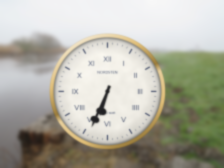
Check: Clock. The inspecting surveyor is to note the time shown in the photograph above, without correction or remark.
6:34
